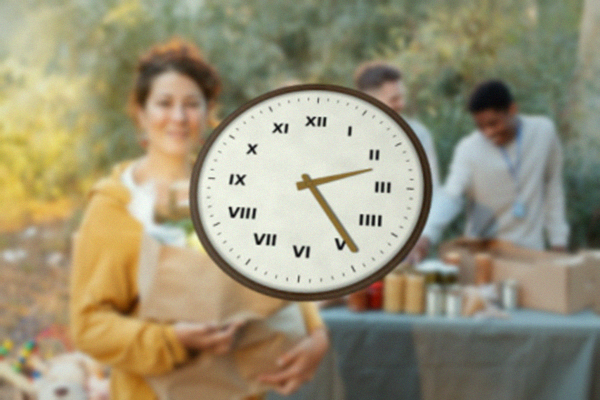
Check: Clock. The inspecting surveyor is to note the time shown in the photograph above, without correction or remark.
2:24
